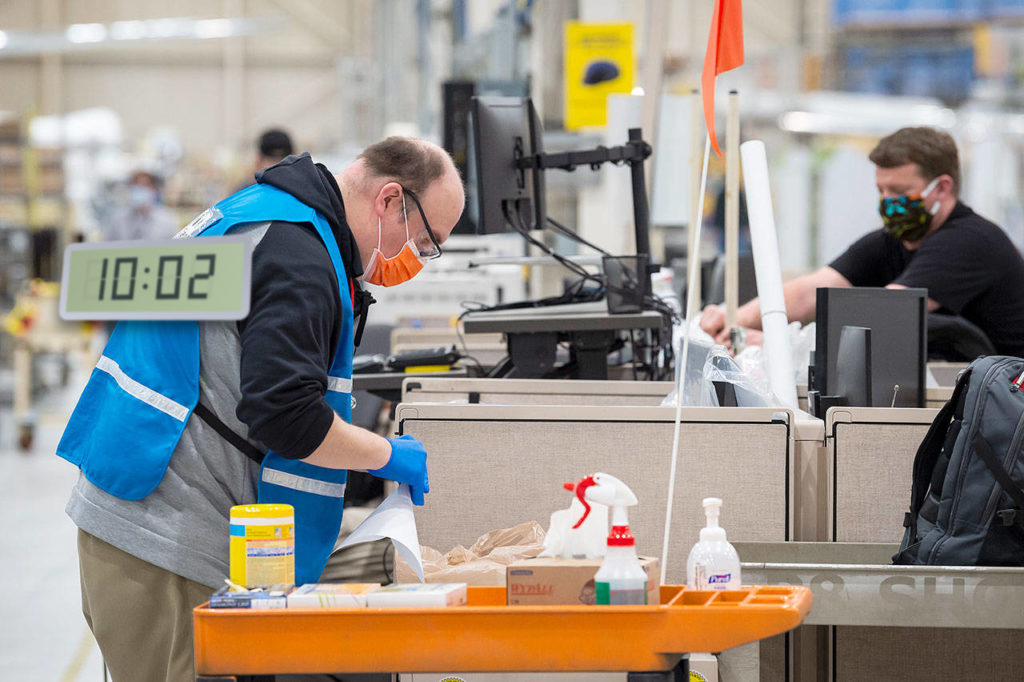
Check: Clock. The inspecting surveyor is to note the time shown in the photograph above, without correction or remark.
10:02
